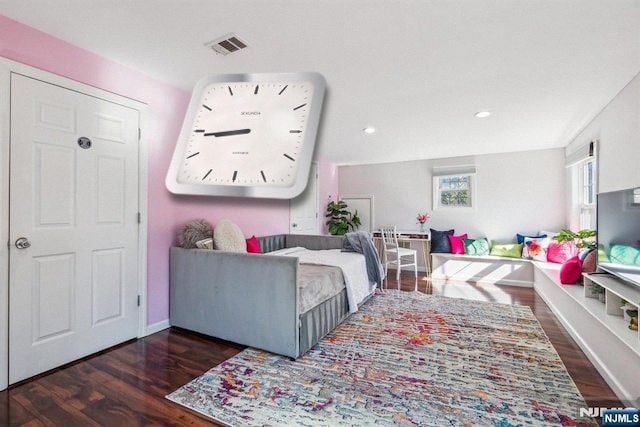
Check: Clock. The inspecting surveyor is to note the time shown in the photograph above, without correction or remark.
8:44
